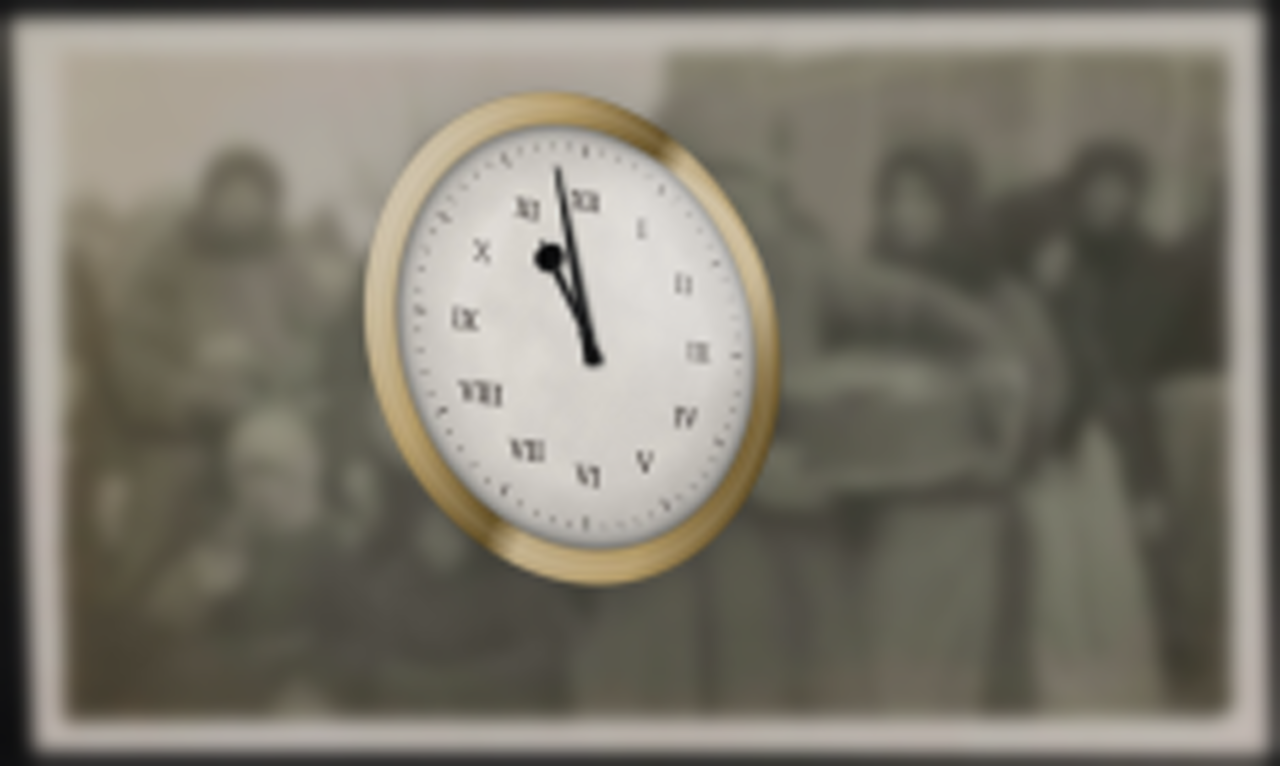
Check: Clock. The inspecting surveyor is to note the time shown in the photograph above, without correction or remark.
10:58
